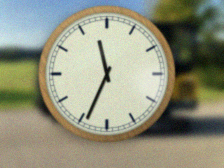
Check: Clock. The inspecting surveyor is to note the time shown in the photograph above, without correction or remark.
11:34
